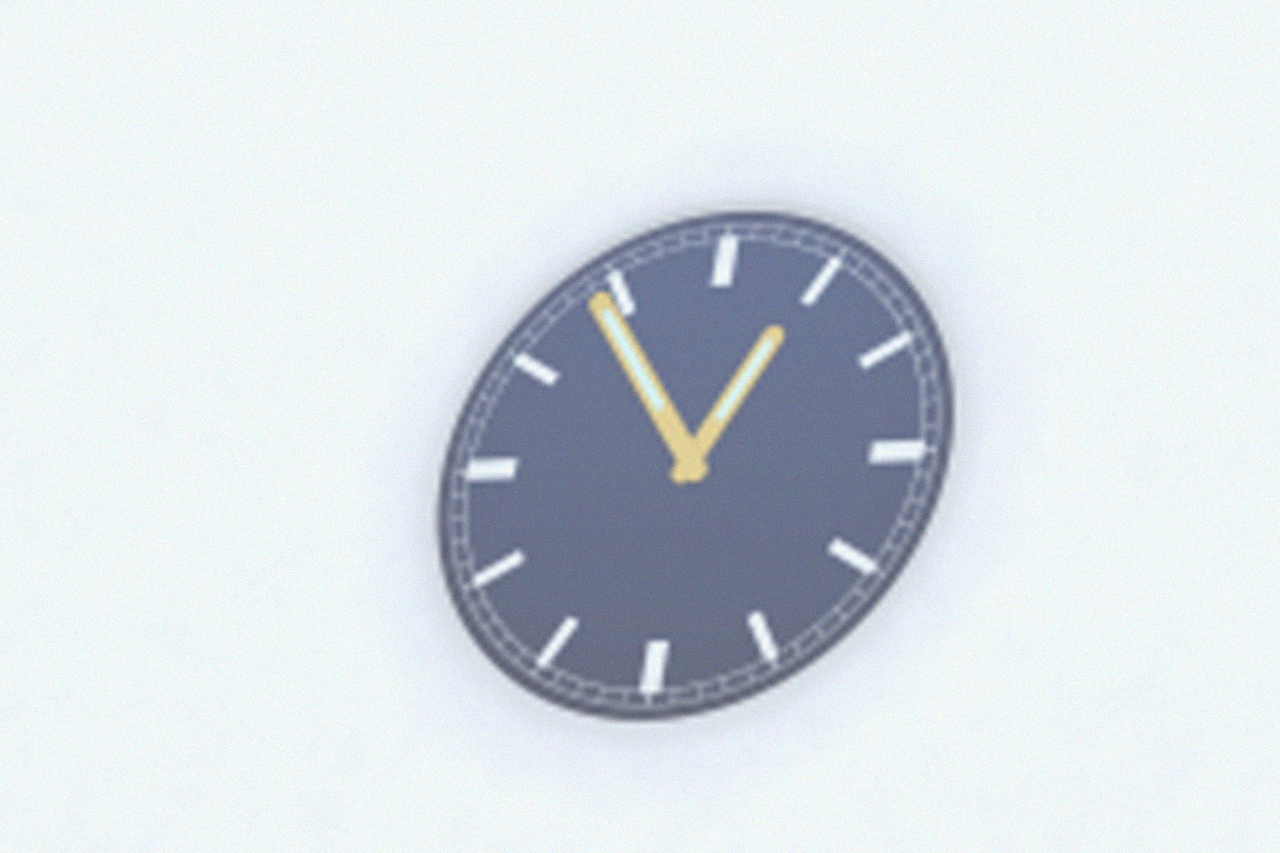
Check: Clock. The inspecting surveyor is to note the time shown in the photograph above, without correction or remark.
12:54
